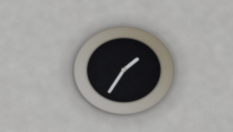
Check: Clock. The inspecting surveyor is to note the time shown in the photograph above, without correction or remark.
1:35
